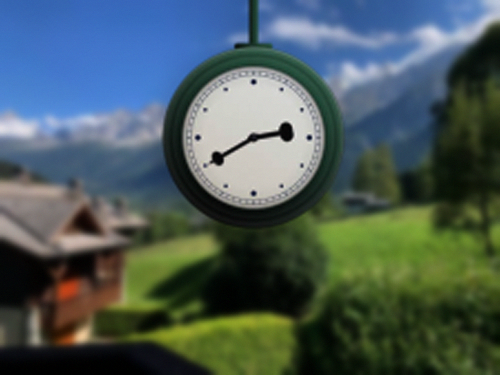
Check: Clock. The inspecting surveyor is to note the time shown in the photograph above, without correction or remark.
2:40
